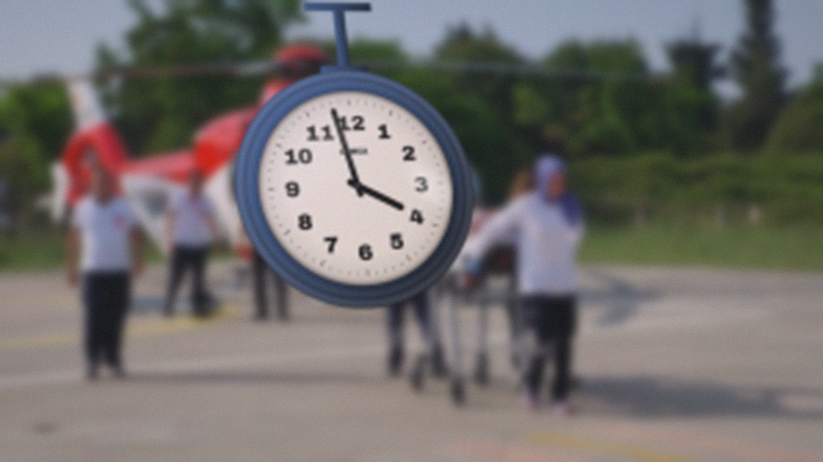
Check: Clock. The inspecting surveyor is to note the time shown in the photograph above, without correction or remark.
3:58
